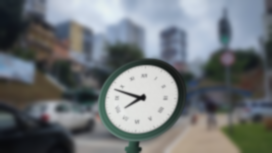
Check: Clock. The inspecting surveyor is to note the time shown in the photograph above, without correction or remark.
7:48
